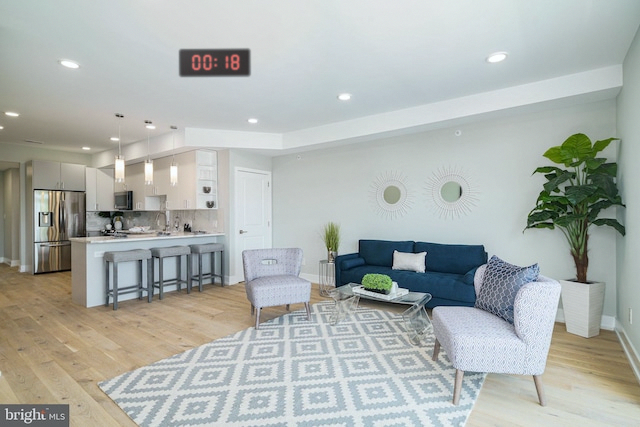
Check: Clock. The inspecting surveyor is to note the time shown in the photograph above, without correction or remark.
0:18
